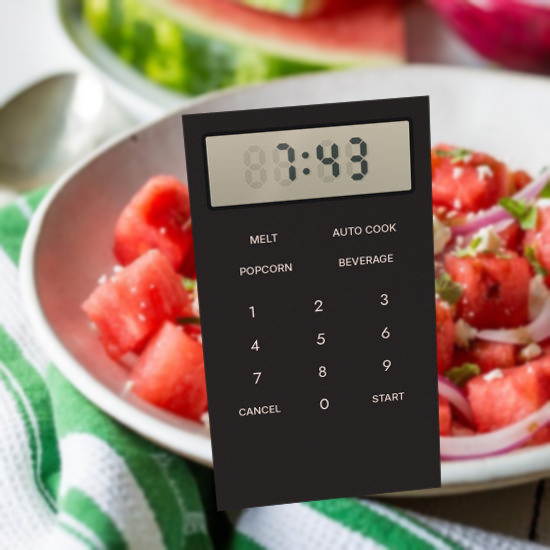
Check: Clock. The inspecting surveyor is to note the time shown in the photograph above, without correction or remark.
7:43
